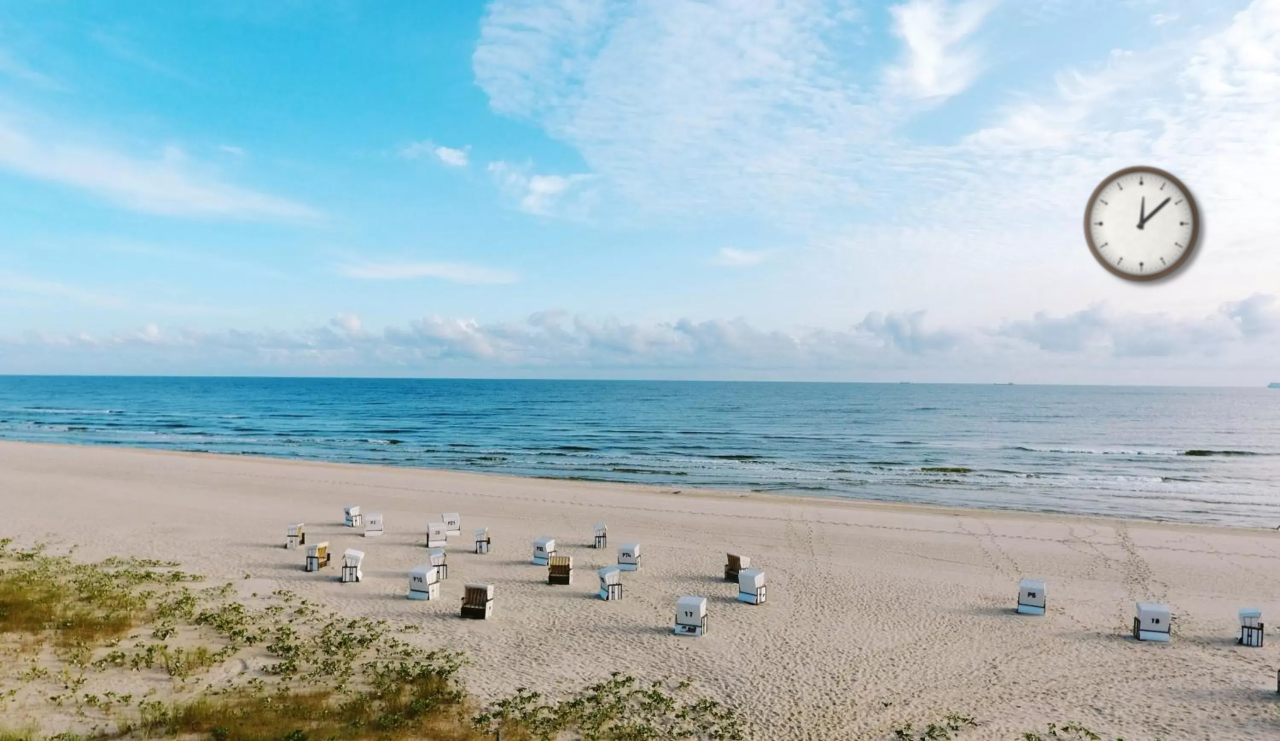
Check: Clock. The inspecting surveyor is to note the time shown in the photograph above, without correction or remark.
12:08
